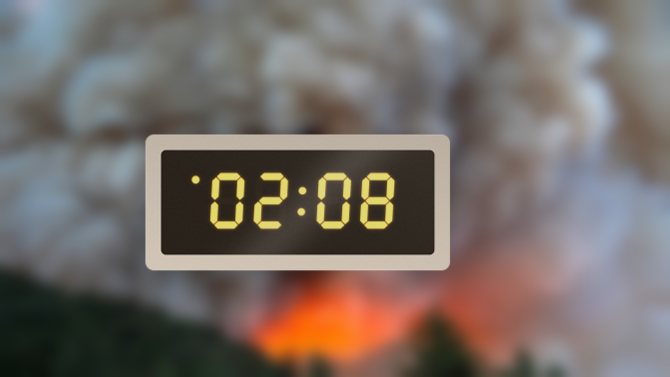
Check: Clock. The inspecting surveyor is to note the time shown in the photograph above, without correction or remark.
2:08
